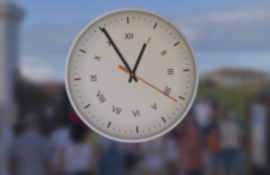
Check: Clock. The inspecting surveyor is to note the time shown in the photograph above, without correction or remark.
12:55:21
